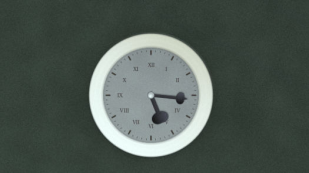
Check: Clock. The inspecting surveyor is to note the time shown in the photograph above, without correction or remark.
5:16
